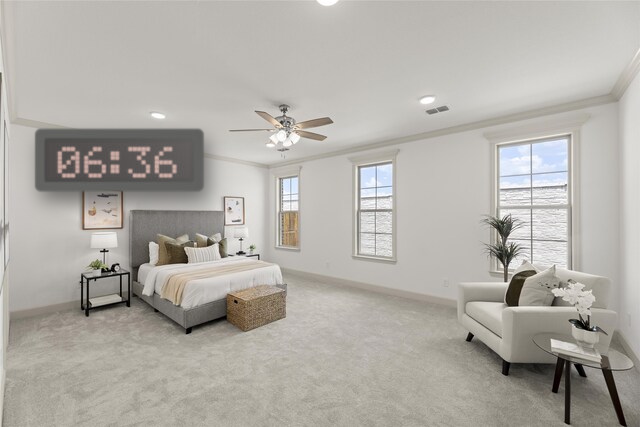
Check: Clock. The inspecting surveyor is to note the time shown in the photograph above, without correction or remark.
6:36
